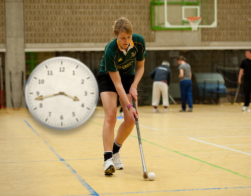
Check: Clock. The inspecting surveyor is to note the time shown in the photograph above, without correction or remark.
3:43
